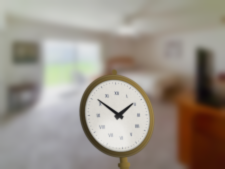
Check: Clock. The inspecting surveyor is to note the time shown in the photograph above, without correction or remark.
1:51
